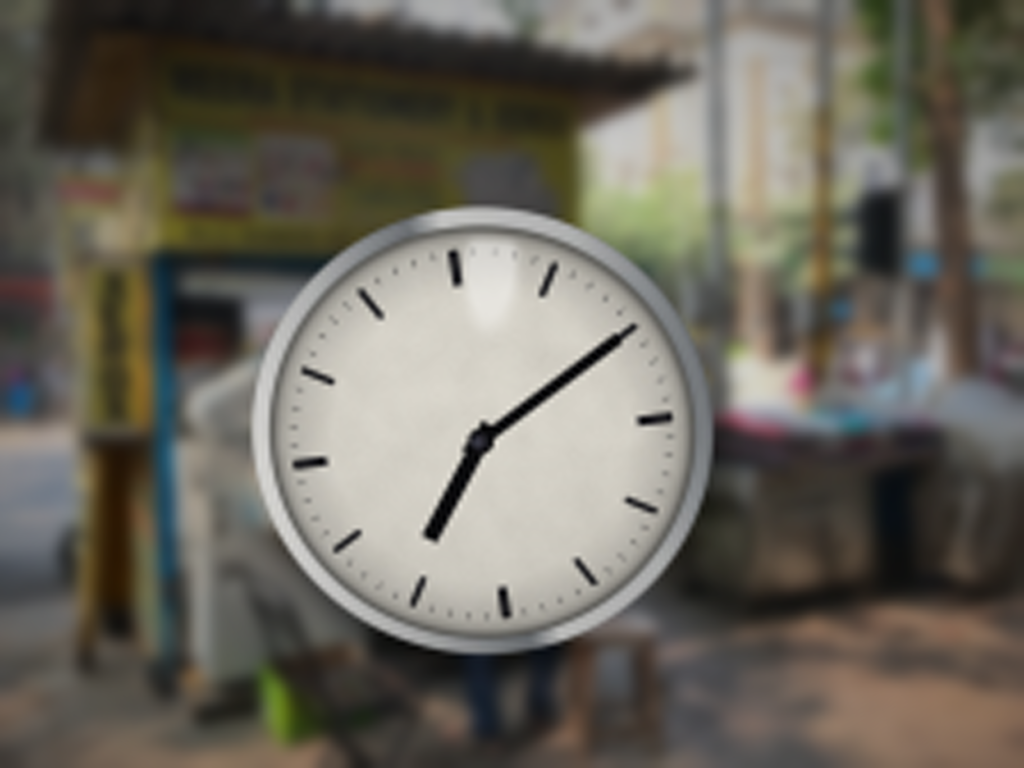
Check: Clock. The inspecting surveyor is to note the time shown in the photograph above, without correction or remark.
7:10
